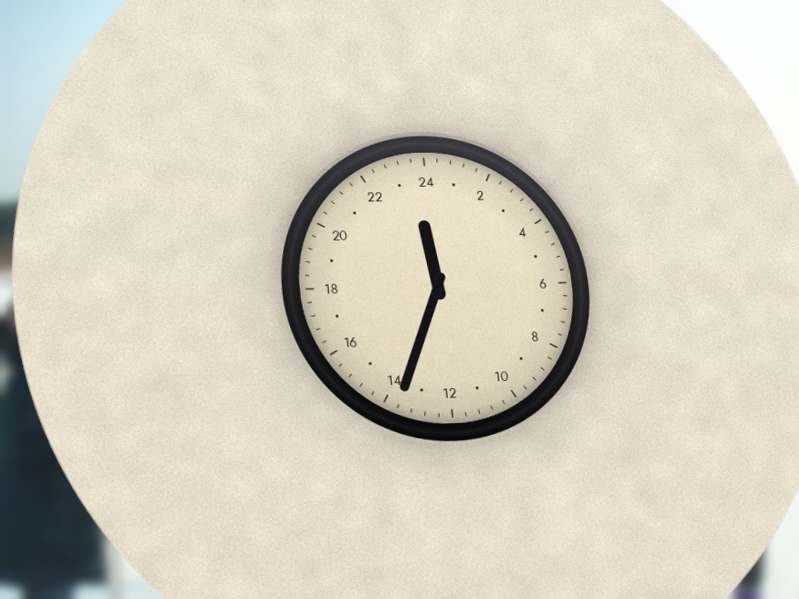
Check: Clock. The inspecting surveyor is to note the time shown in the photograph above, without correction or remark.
23:34
